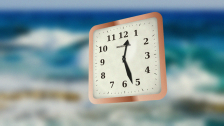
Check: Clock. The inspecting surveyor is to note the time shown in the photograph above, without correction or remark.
12:27
